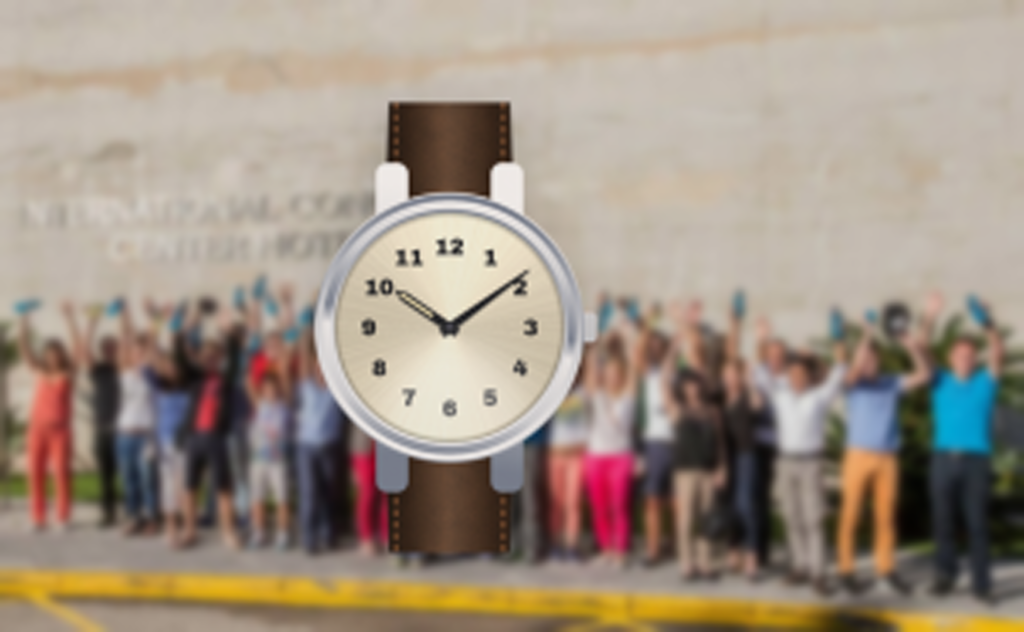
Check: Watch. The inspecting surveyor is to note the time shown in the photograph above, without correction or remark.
10:09
